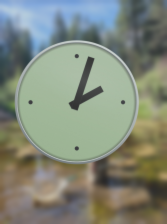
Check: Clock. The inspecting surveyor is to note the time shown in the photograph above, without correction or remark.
2:03
